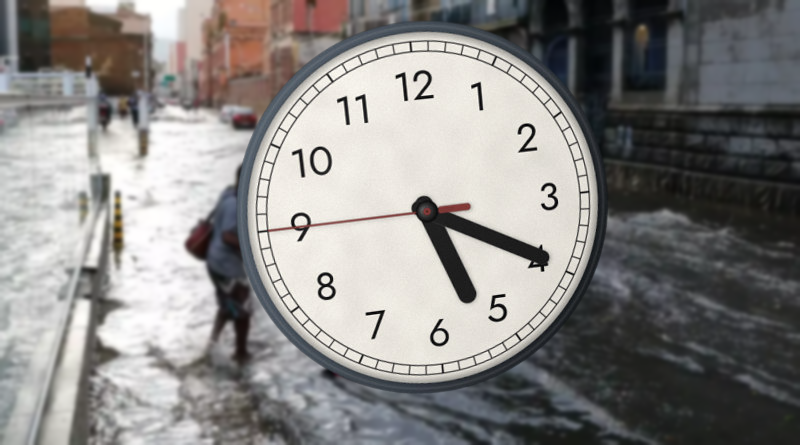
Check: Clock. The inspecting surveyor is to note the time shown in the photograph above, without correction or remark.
5:19:45
